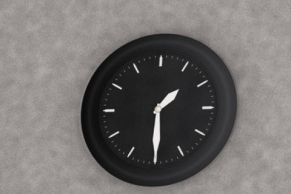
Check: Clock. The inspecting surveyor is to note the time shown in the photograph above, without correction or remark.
1:30
